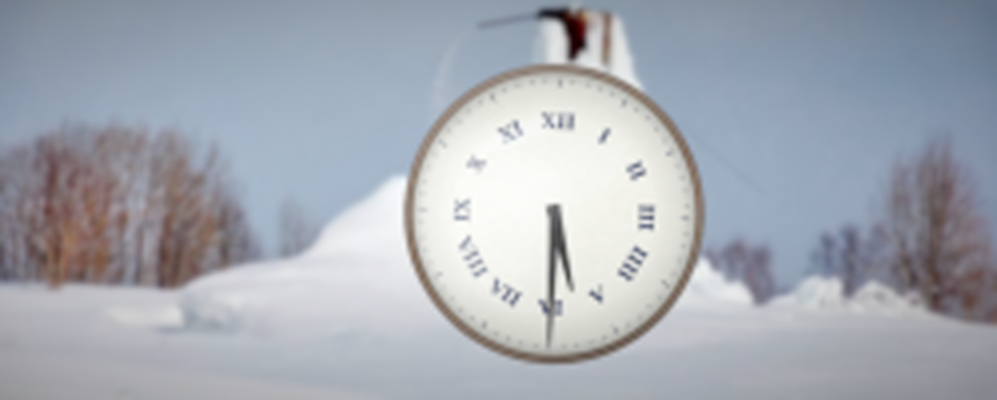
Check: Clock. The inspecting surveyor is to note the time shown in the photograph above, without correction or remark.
5:30
